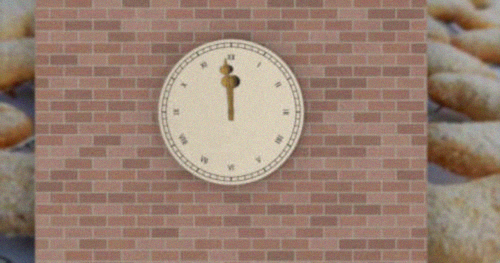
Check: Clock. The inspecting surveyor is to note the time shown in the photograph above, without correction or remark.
11:59
